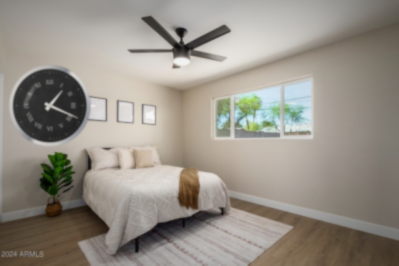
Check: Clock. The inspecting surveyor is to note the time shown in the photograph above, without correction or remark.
1:19
